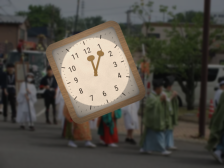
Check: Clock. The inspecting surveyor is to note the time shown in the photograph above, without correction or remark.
12:06
